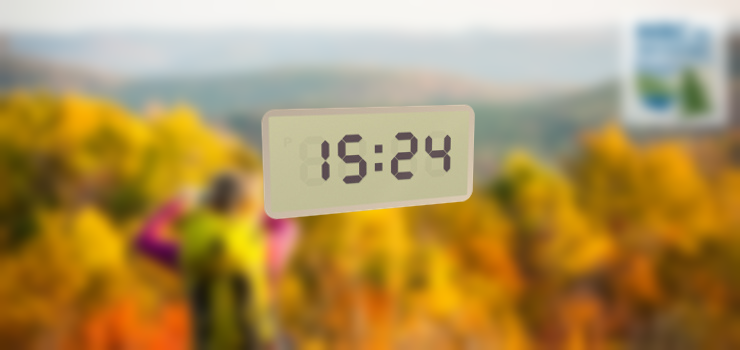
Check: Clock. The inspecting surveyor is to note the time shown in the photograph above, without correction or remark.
15:24
